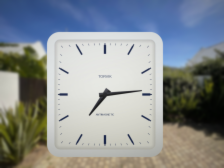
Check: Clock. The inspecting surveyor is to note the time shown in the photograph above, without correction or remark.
7:14
